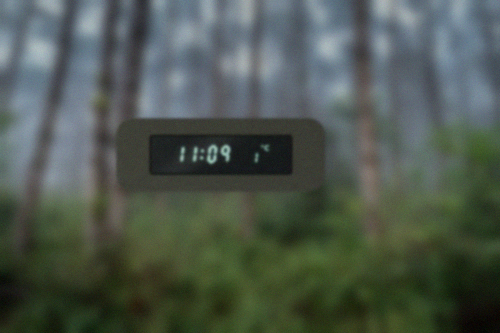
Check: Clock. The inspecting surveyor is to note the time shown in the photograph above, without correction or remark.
11:09
